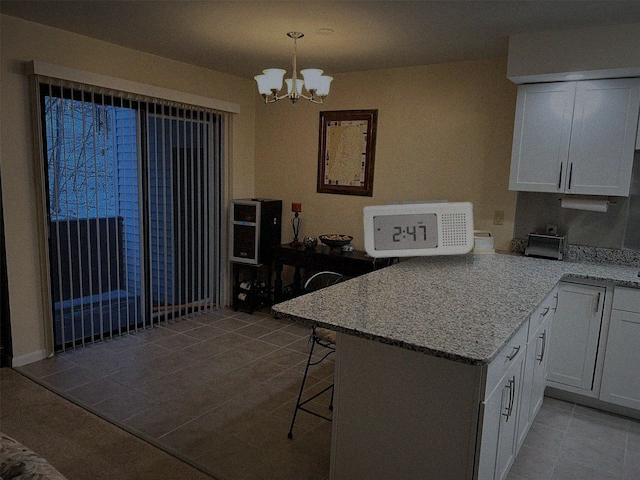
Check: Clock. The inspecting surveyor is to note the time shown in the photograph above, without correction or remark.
2:47
